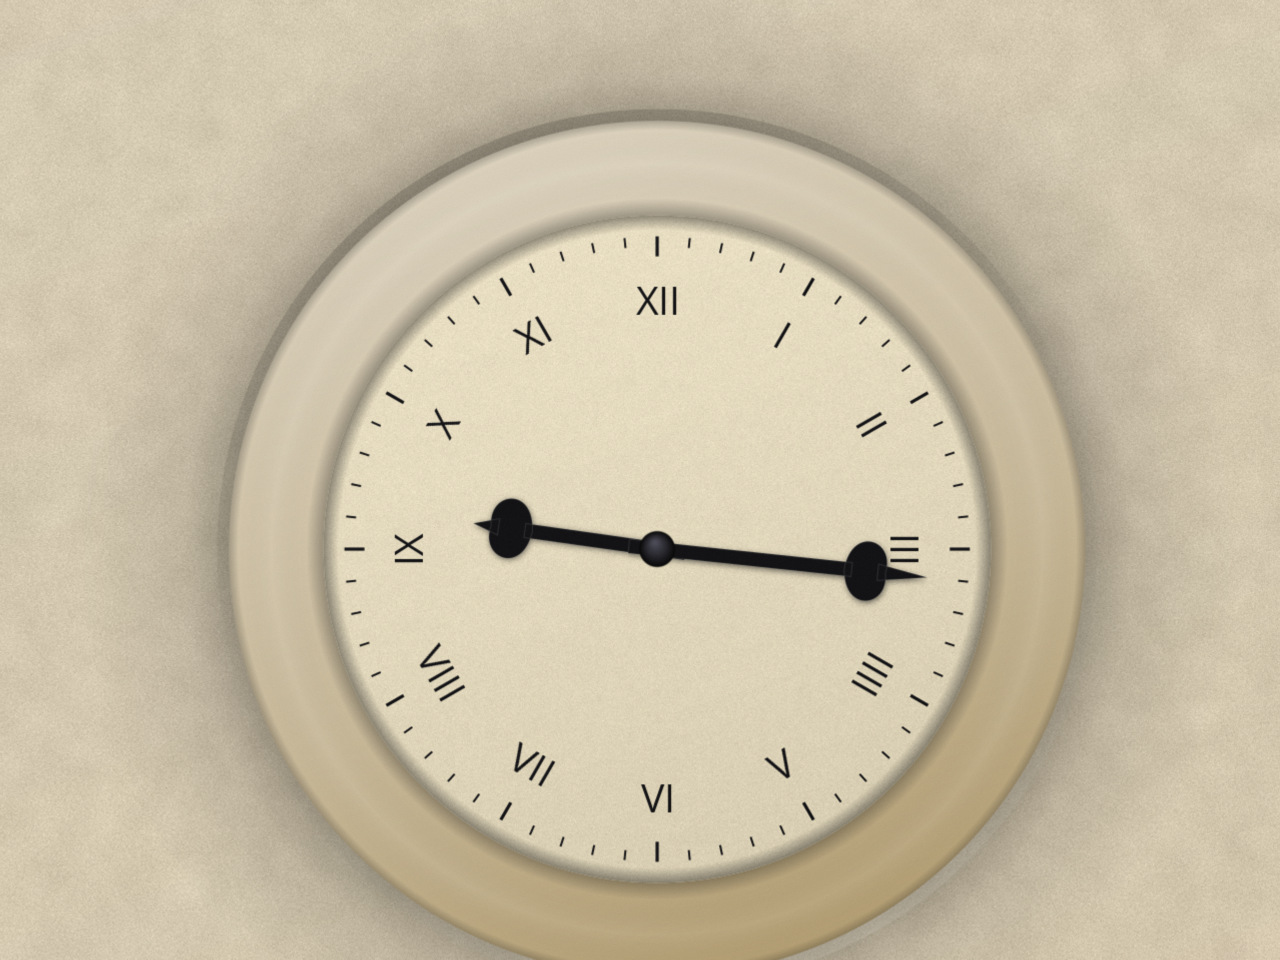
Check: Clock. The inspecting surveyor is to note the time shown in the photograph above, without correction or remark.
9:16
